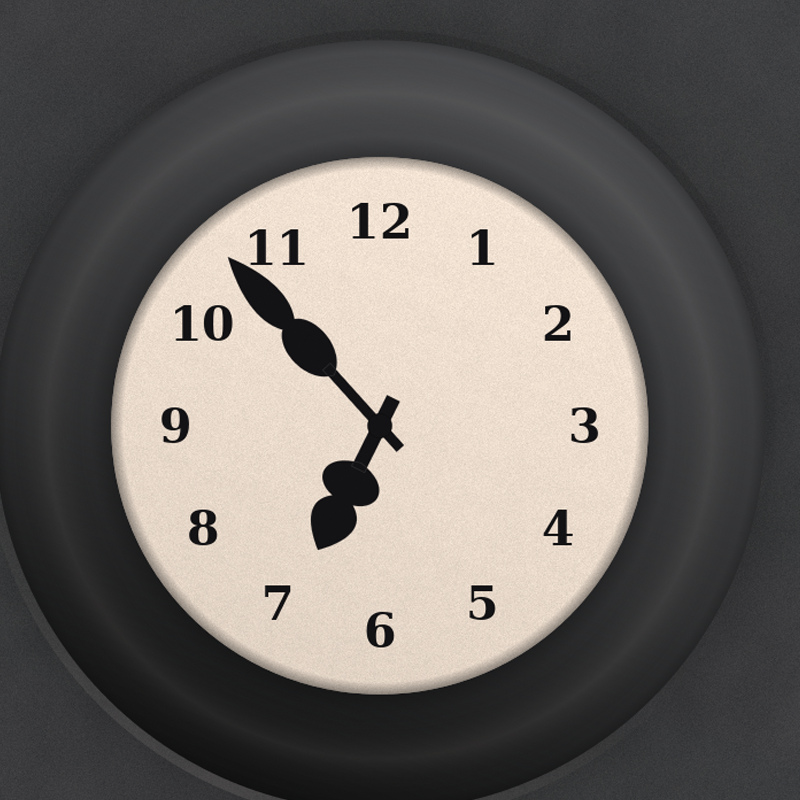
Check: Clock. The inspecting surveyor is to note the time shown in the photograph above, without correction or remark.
6:53
